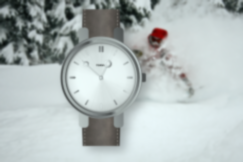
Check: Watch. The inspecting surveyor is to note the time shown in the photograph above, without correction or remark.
12:52
